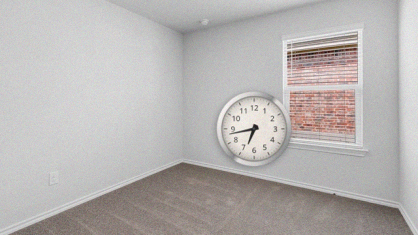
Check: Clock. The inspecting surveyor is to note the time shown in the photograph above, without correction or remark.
6:43
